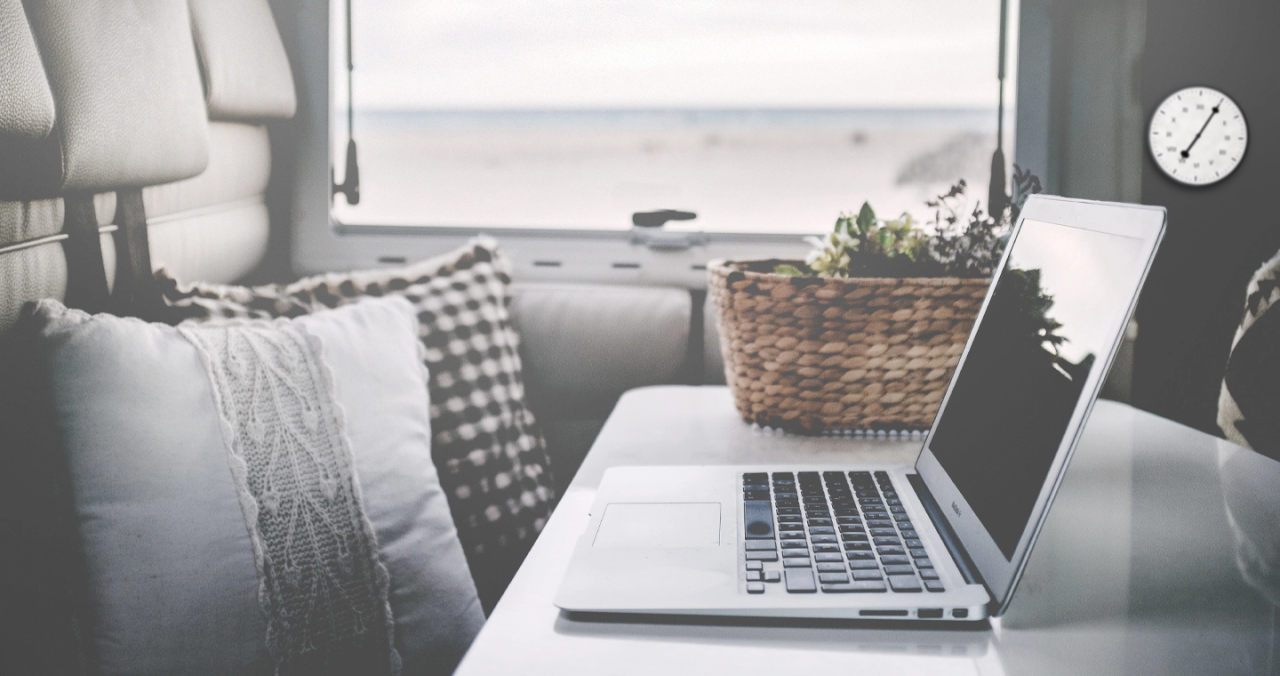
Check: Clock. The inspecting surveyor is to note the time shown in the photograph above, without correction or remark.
7:05
